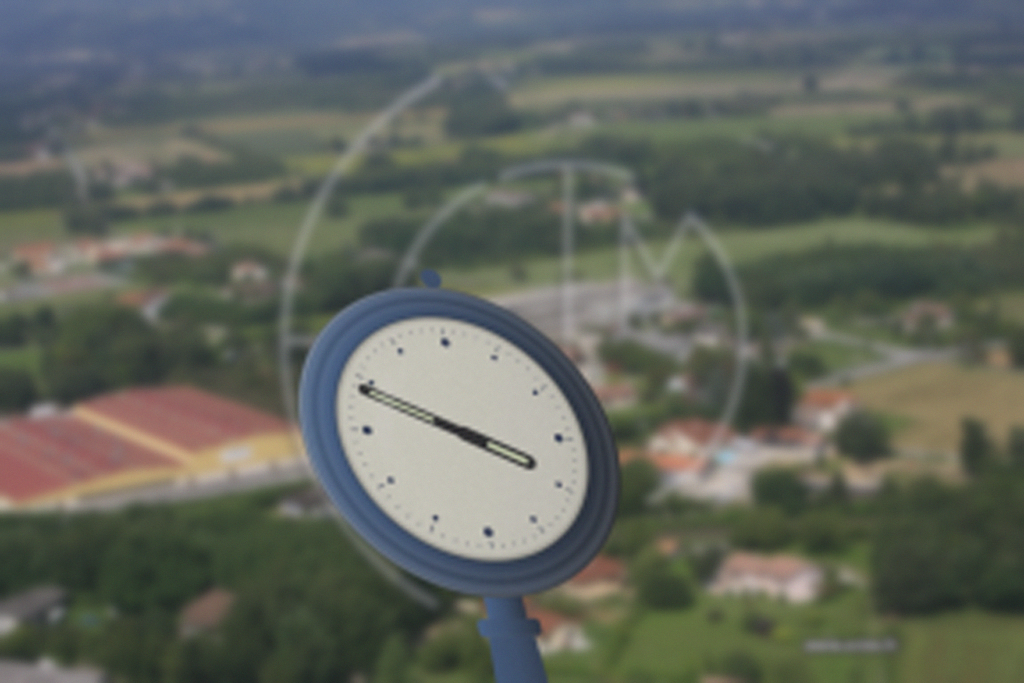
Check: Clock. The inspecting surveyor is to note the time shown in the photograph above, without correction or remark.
3:49
